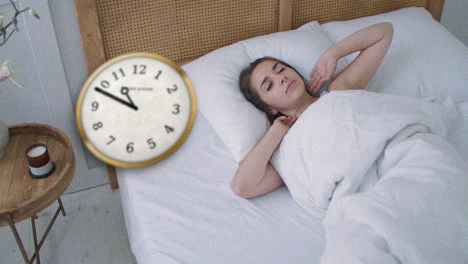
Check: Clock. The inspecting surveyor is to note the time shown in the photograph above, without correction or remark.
10:49
